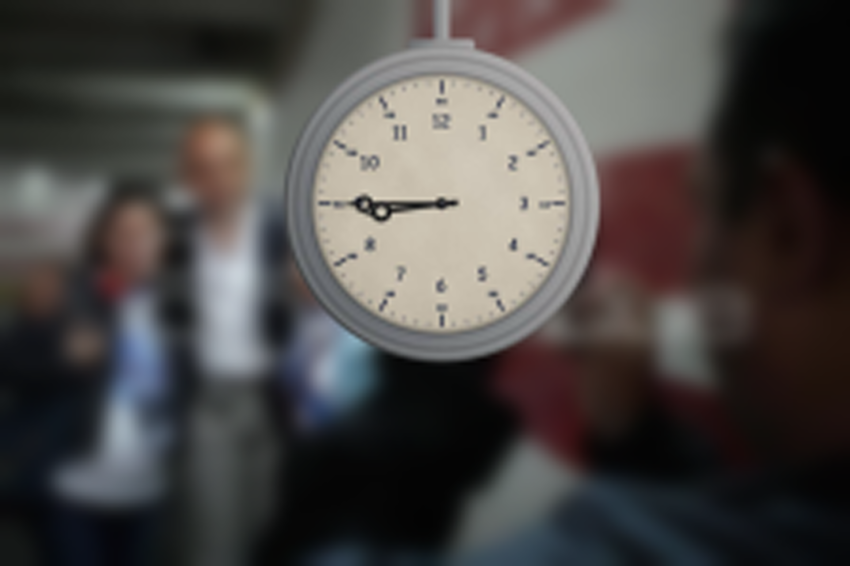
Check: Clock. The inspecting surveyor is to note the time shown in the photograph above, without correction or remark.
8:45
